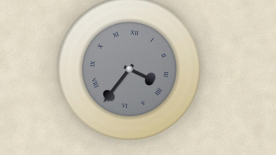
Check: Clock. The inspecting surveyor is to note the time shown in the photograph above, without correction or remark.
3:35
